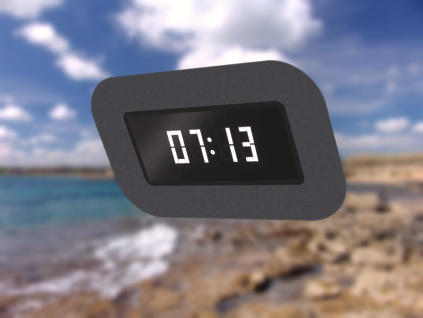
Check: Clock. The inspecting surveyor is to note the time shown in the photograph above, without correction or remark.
7:13
